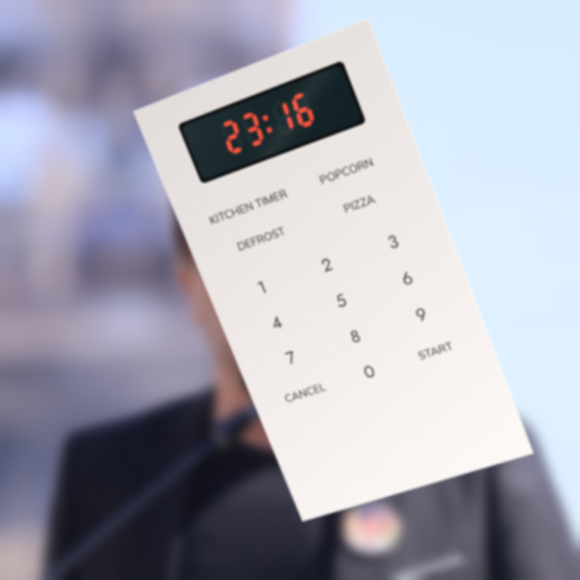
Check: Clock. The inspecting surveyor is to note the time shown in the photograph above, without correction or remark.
23:16
